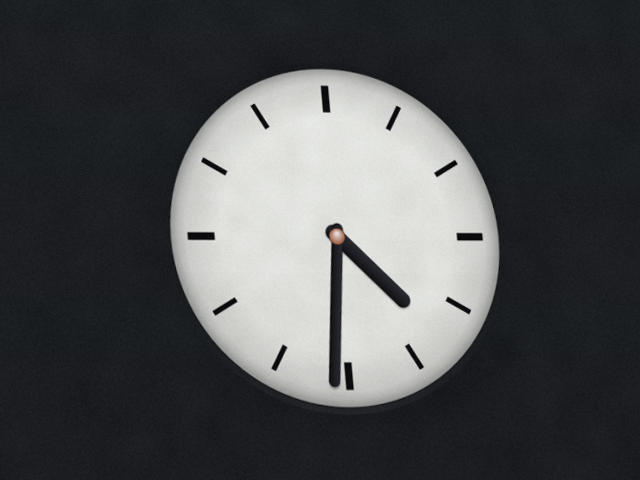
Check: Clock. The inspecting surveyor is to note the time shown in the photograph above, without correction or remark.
4:31
